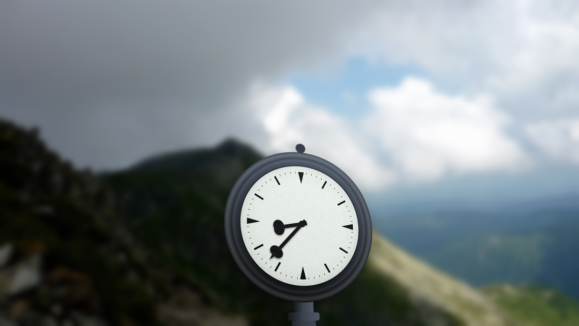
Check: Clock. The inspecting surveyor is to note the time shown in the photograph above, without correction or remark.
8:37
